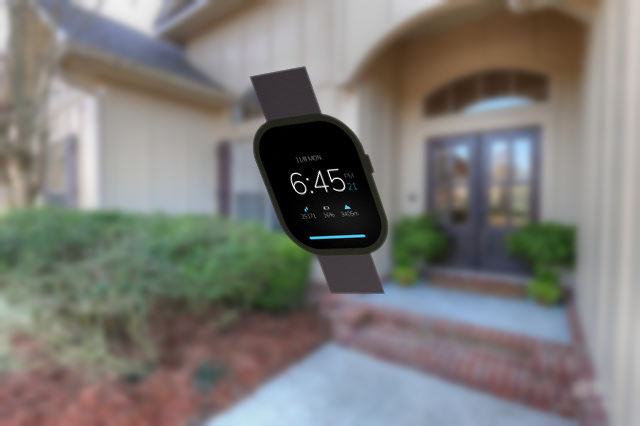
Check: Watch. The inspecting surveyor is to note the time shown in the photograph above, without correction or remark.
6:45:21
